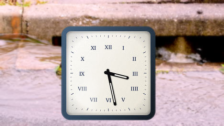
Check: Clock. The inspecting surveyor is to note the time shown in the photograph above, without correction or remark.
3:28
